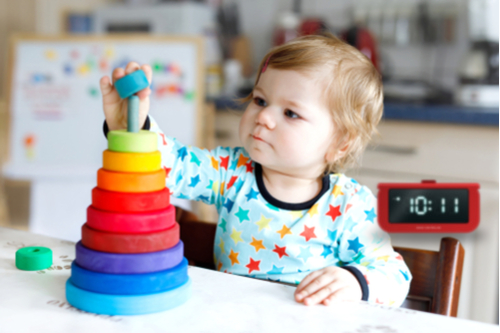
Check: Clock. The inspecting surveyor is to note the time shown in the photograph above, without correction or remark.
10:11
